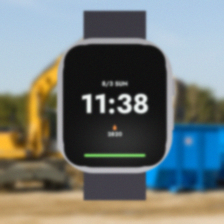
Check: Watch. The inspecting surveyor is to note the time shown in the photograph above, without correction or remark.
11:38
